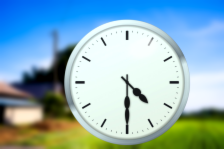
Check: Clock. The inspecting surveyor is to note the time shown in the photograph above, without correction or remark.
4:30
